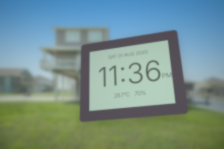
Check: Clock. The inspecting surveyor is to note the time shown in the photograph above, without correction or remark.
11:36
